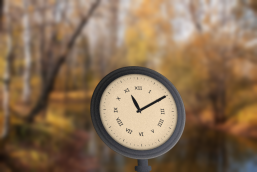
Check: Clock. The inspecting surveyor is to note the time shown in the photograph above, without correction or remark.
11:10
